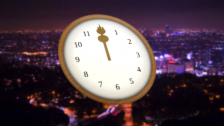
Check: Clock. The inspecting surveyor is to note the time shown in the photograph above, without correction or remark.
12:00
